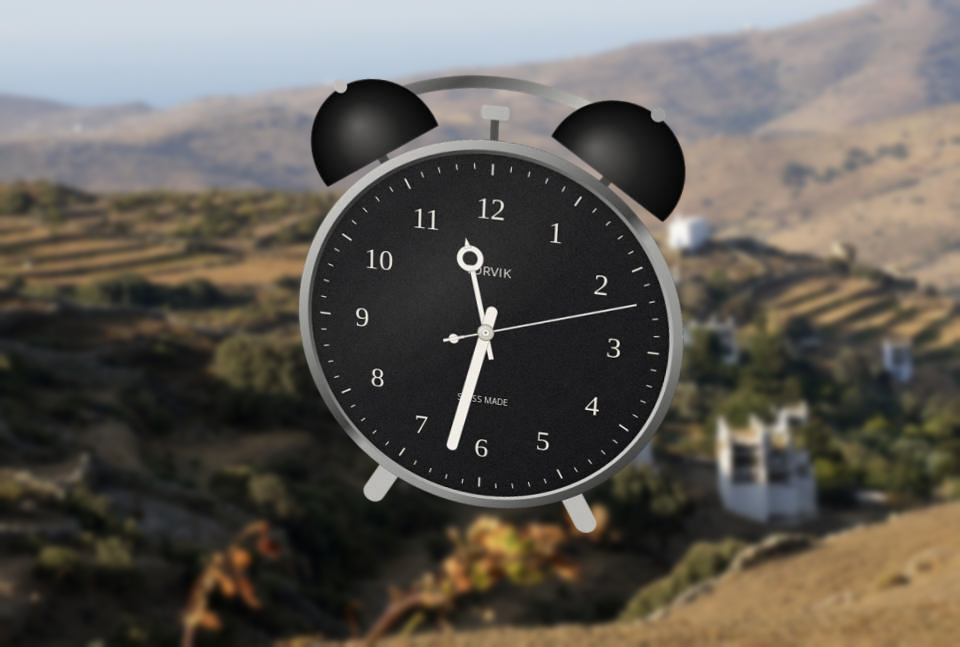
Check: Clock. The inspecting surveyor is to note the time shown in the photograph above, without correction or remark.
11:32:12
